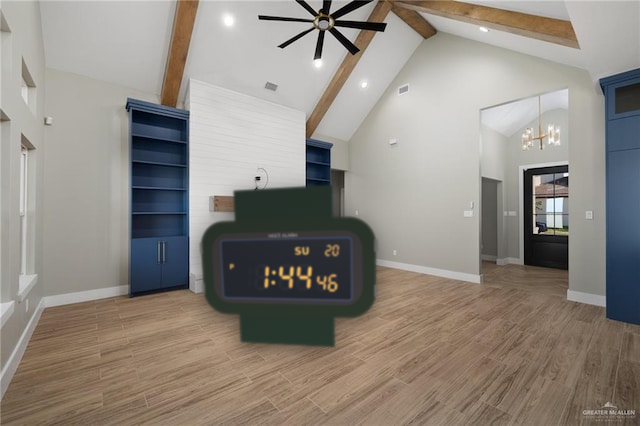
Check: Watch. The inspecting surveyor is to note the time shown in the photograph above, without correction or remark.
1:44:46
